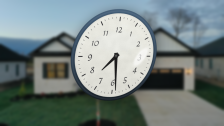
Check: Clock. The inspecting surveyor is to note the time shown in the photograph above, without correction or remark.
7:29
